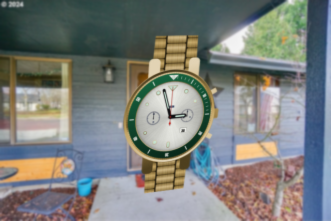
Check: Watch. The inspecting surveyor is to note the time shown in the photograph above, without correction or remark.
2:57
